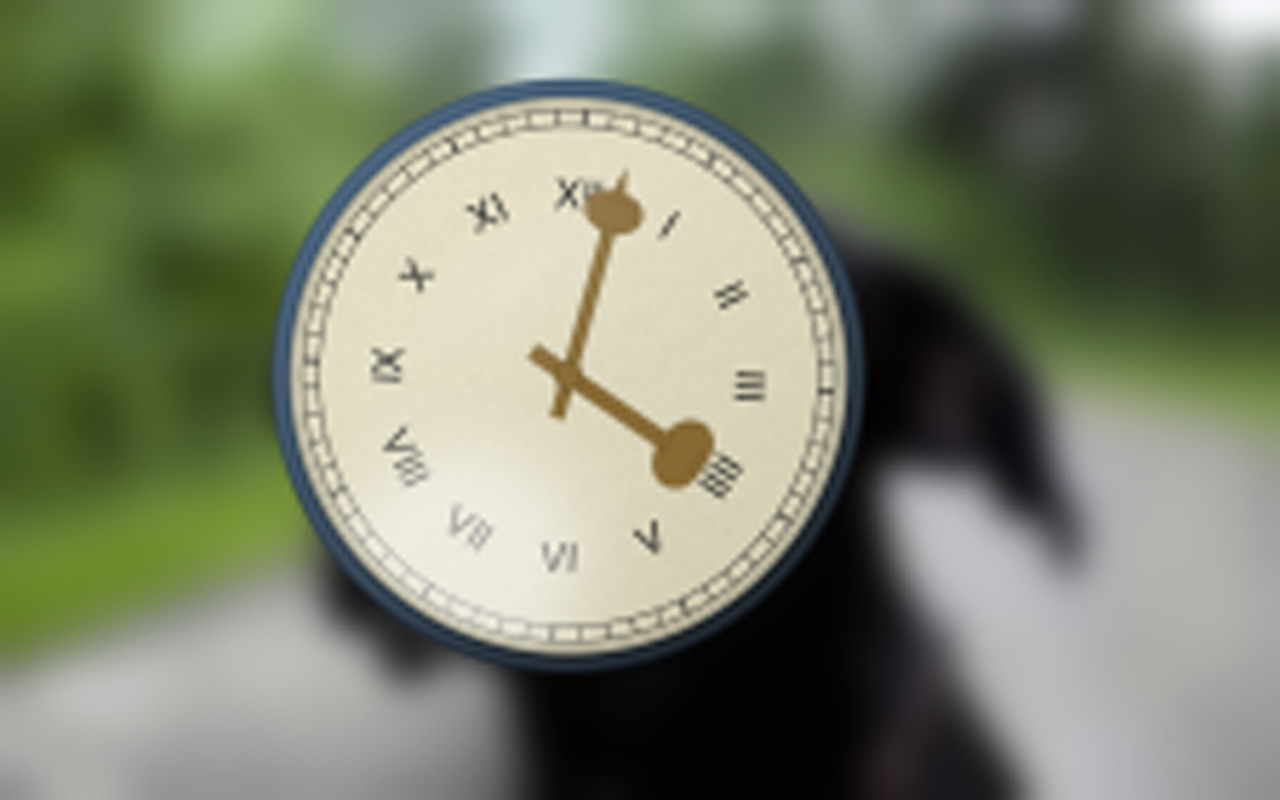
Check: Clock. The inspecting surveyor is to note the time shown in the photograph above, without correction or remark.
4:02
